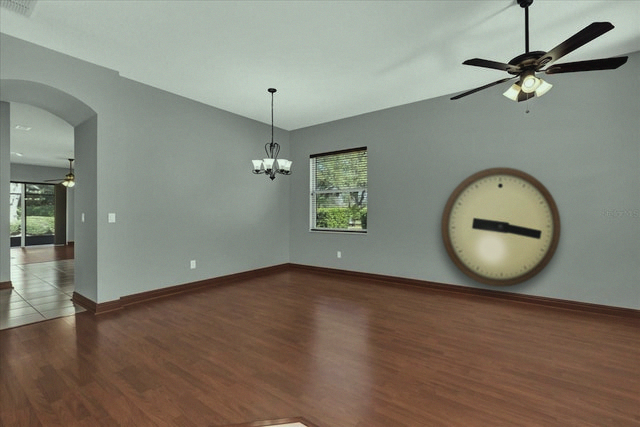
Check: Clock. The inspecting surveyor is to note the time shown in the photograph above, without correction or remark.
9:17
